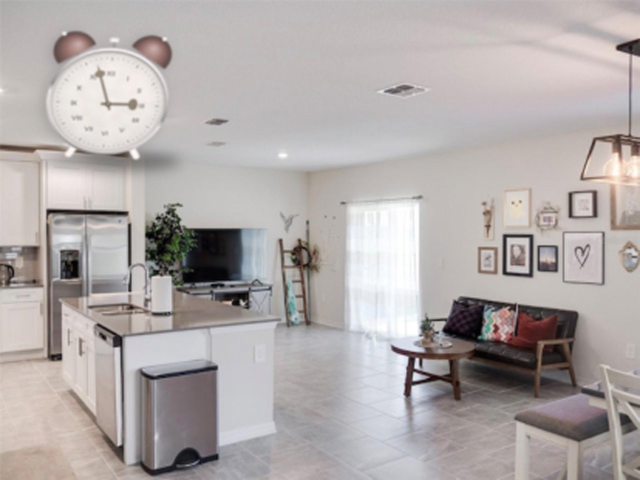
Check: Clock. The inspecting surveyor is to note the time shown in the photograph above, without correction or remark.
2:57
